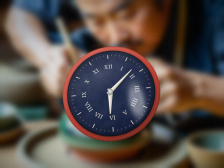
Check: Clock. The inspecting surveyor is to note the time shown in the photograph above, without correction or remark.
6:08
